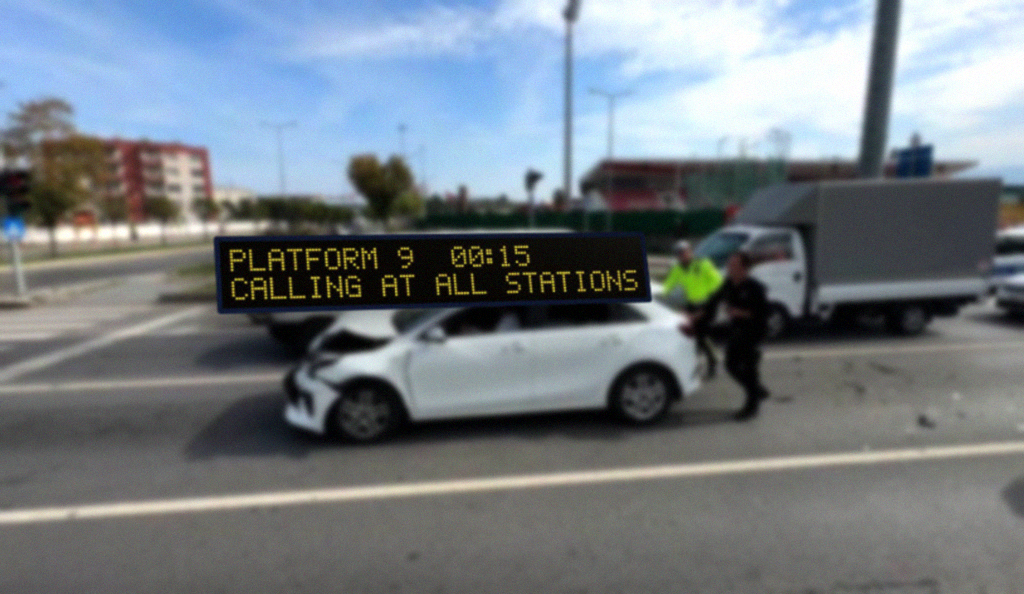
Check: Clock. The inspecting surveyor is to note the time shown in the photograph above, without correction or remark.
0:15
